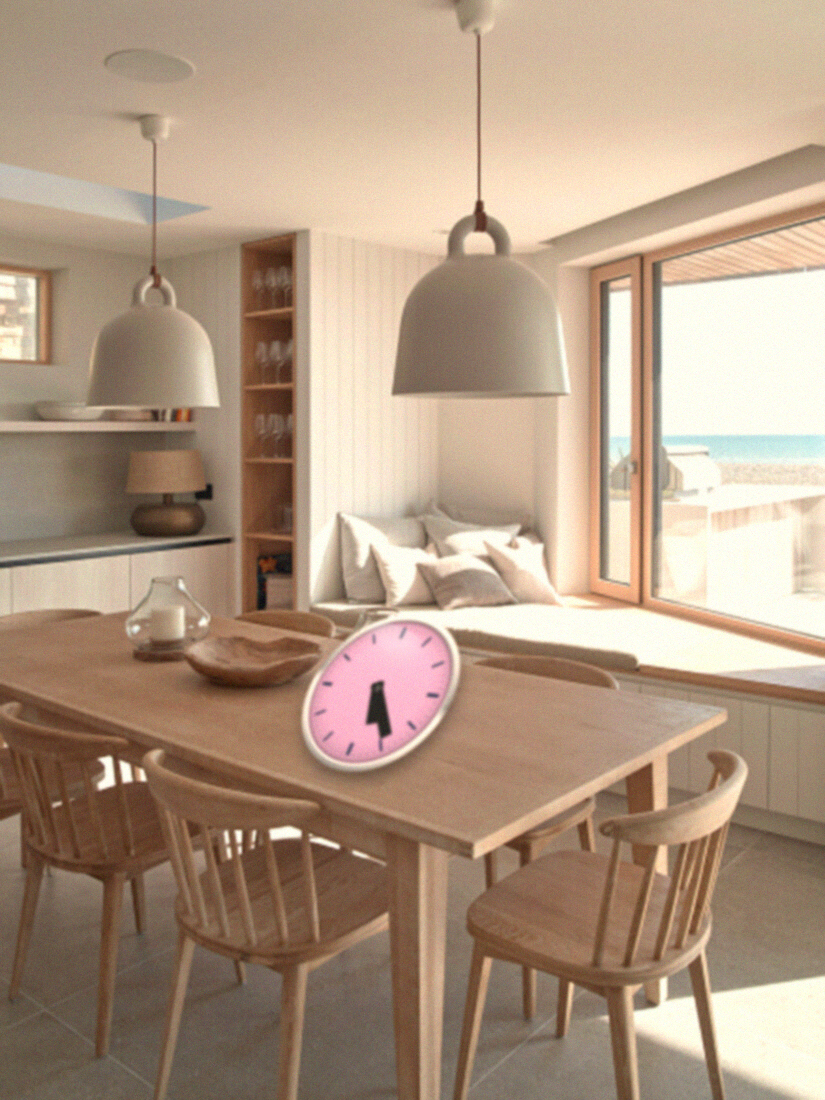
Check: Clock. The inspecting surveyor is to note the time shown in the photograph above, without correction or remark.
5:24
